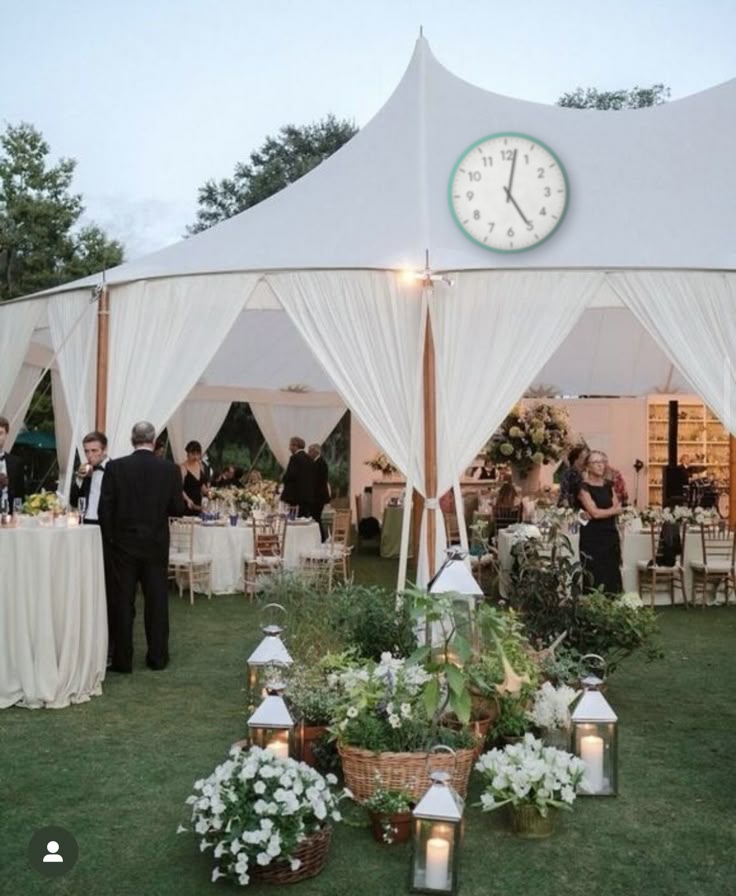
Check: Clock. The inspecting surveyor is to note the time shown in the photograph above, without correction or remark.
5:02
